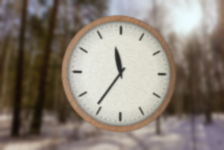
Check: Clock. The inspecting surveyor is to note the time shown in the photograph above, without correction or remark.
11:36
